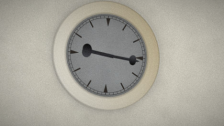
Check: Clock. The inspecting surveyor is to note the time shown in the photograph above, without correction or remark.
9:16
